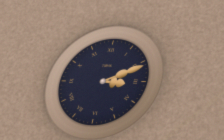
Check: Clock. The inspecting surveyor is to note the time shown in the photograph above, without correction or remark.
3:11
